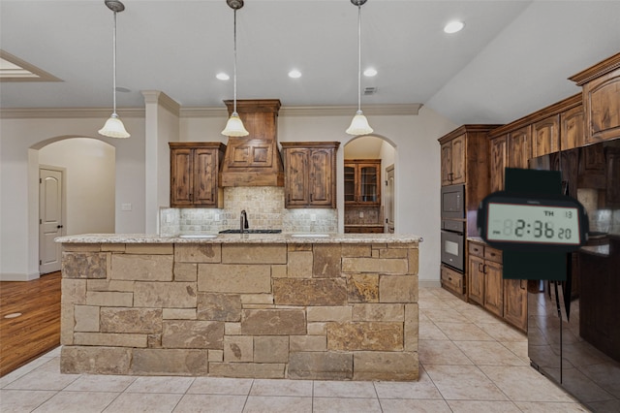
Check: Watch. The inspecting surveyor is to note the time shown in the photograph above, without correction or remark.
2:36:20
